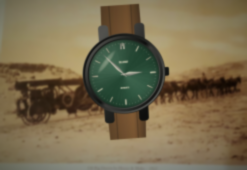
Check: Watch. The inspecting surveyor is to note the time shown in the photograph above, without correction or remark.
2:53
